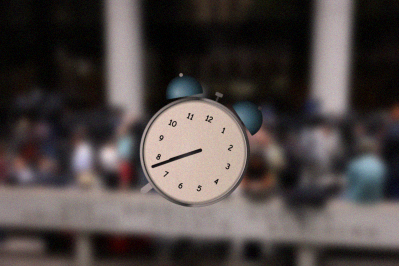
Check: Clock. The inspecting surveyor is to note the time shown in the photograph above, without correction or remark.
7:38
